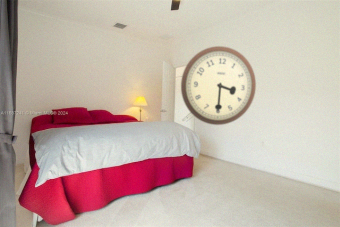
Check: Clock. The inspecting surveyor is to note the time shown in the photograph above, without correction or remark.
3:30
